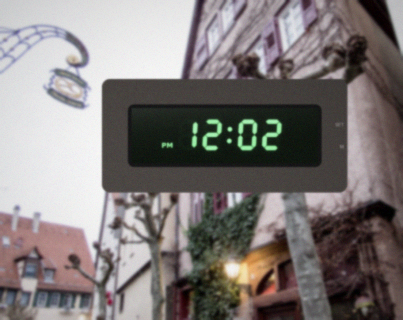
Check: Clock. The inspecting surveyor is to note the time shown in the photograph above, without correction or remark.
12:02
